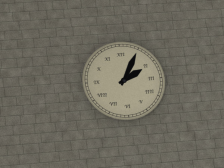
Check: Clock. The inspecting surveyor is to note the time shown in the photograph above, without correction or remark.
2:05
